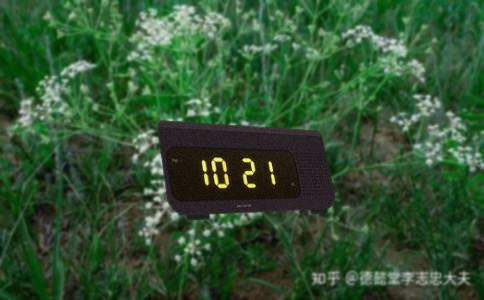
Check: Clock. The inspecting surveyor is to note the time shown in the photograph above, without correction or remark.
10:21
